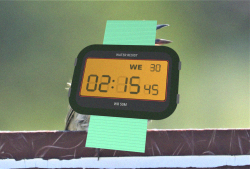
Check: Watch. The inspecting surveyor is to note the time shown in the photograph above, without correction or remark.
2:15:45
